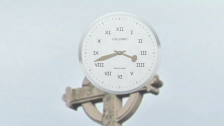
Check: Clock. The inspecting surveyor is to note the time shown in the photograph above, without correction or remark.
3:42
